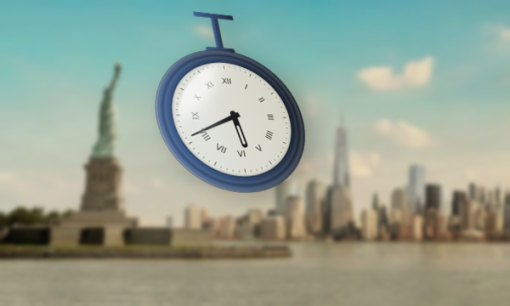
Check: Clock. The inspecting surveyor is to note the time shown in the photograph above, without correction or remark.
5:41
